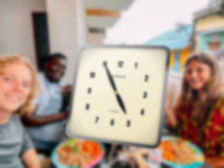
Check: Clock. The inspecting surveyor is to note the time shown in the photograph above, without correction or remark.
4:55
